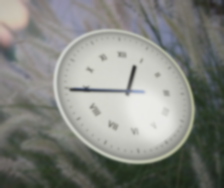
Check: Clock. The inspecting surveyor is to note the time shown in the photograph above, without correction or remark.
12:44:45
